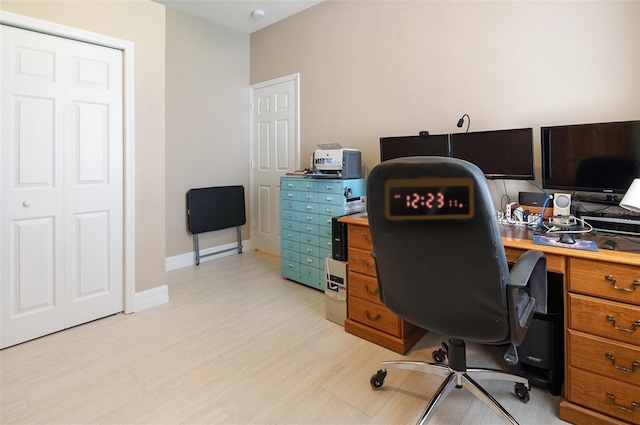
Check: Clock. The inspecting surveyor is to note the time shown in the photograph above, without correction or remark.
12:23
